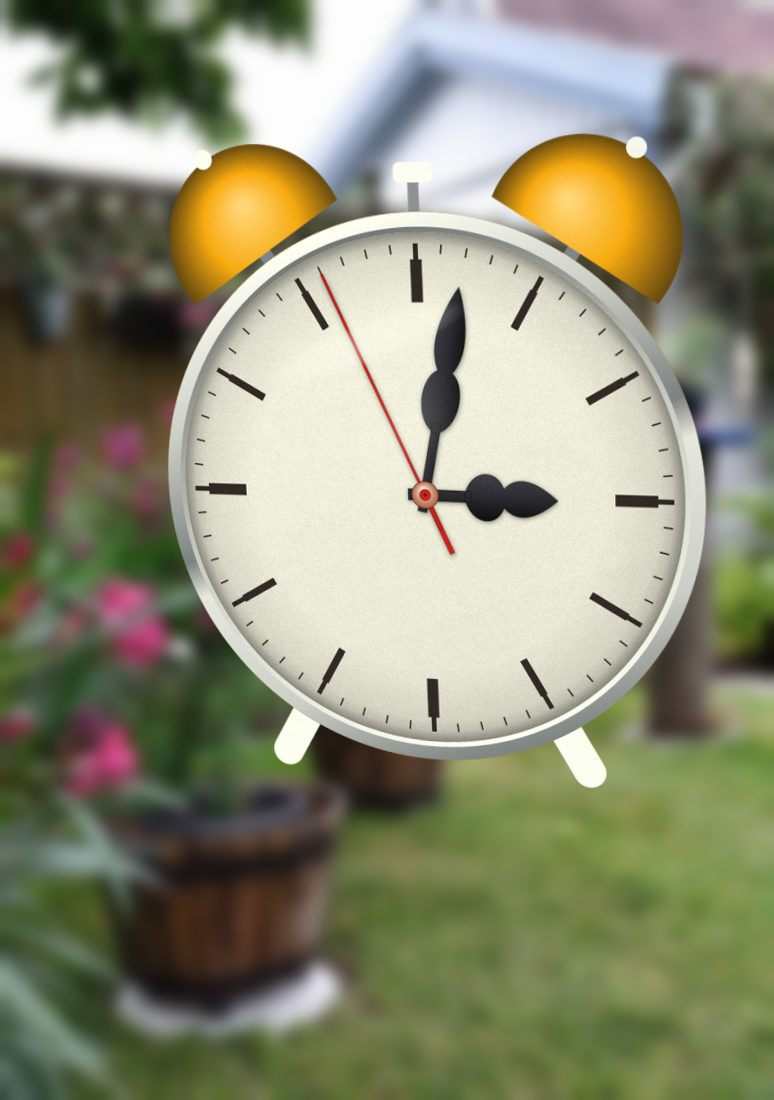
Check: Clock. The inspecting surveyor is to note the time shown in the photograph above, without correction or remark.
3:01:56
